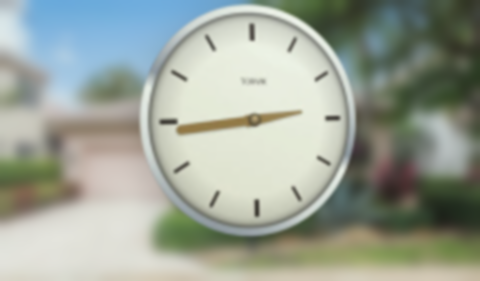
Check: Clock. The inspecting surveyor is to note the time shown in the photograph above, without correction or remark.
2:44
